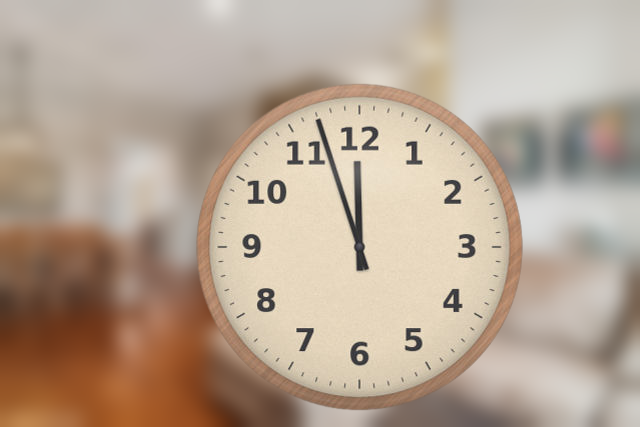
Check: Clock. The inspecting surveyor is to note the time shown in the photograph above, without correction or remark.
11:57
